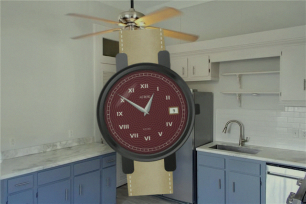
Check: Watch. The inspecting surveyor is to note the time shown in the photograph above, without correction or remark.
12:51
